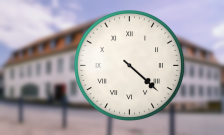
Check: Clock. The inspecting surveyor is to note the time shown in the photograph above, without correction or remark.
4:22
